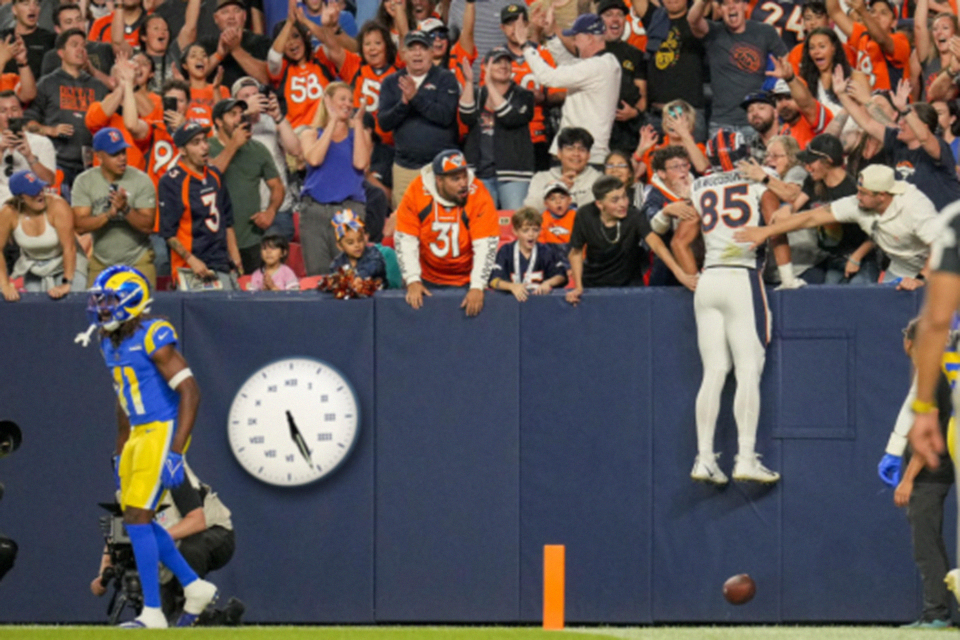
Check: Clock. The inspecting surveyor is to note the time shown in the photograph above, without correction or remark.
5:26
